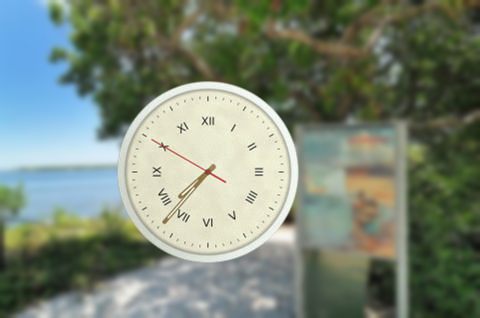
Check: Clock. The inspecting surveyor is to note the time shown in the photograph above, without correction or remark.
7:36:50
